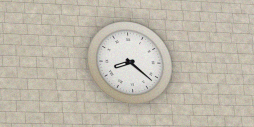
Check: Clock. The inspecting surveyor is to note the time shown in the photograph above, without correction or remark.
8:22
